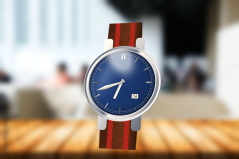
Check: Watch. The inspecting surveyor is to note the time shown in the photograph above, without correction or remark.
6:42
